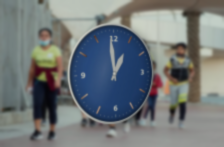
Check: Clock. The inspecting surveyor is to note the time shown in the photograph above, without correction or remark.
12:59
